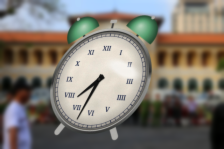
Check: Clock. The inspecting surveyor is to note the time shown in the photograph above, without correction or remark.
7:33
